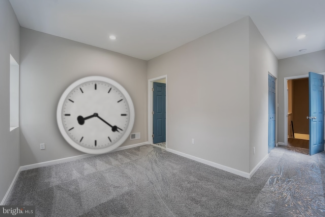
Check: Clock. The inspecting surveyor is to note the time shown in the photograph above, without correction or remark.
8:21
